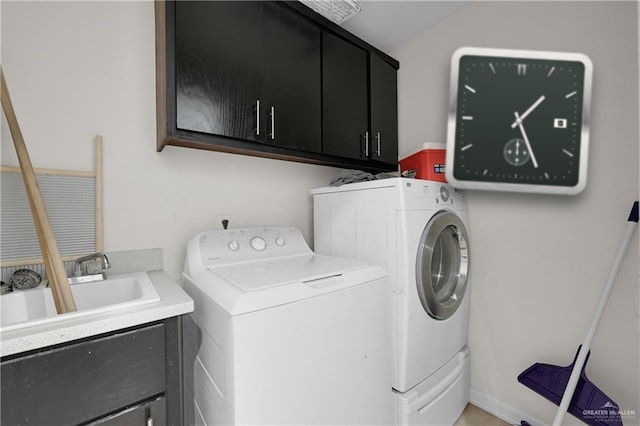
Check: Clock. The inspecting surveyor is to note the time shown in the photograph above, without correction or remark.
1:26
